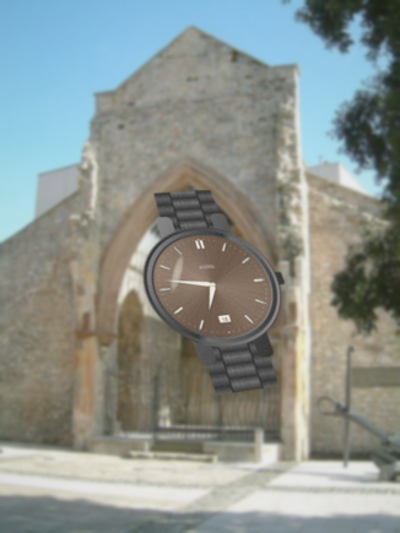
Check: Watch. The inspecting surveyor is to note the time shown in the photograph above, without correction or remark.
6:47
